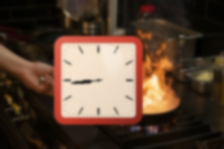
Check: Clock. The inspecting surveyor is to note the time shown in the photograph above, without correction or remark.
8:44
